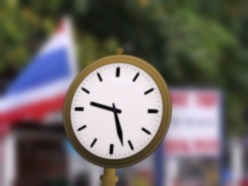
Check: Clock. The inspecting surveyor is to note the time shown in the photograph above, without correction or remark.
9:27
